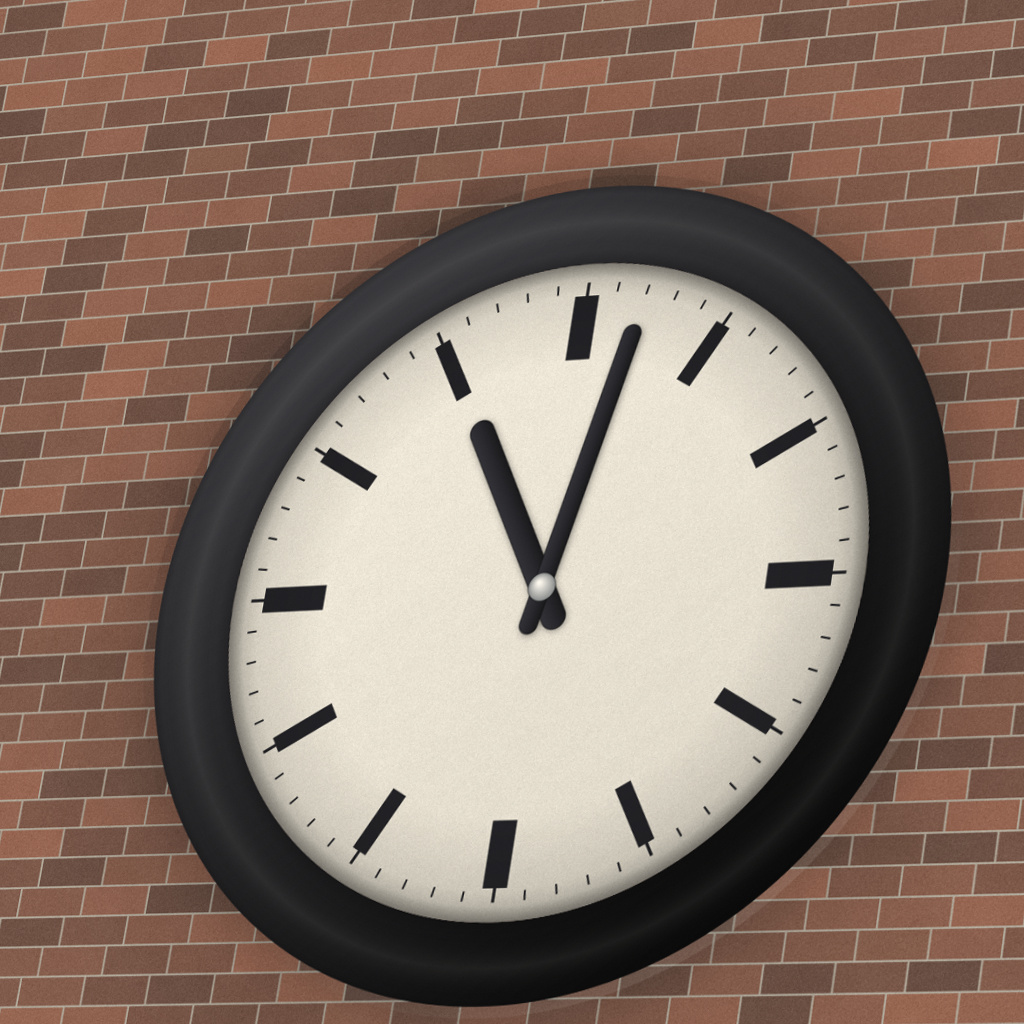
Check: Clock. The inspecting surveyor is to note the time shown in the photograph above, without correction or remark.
11:02
